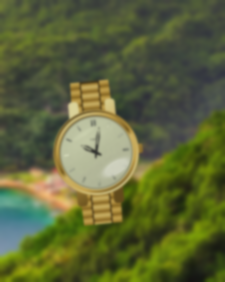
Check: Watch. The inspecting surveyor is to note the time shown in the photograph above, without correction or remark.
10:02
